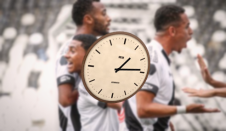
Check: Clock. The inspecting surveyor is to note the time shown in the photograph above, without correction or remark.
1:14
